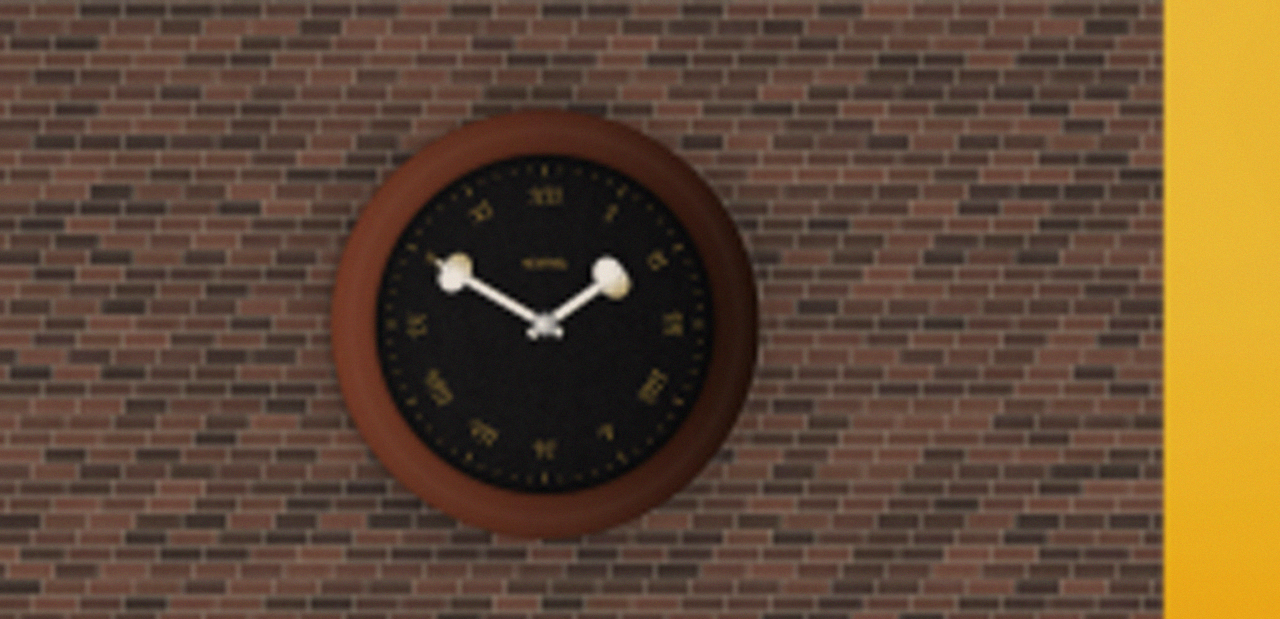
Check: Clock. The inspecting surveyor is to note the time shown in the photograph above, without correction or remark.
1:50
